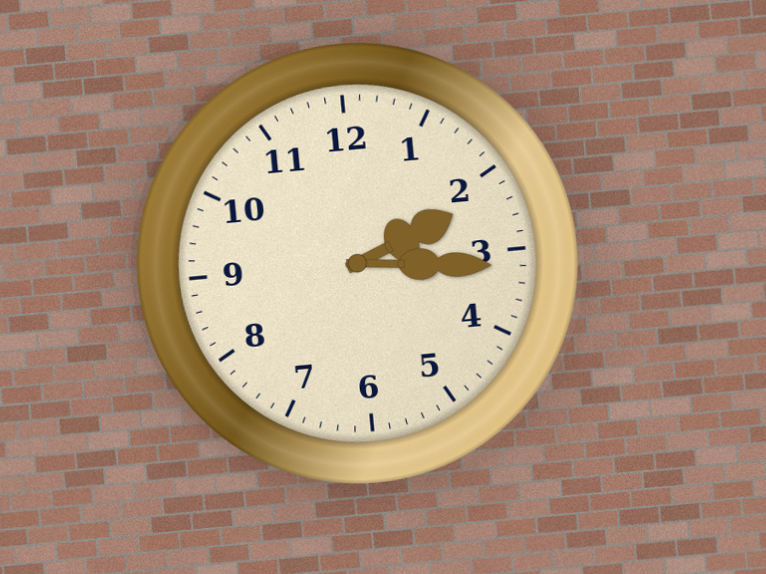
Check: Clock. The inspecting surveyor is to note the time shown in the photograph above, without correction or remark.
2:16
